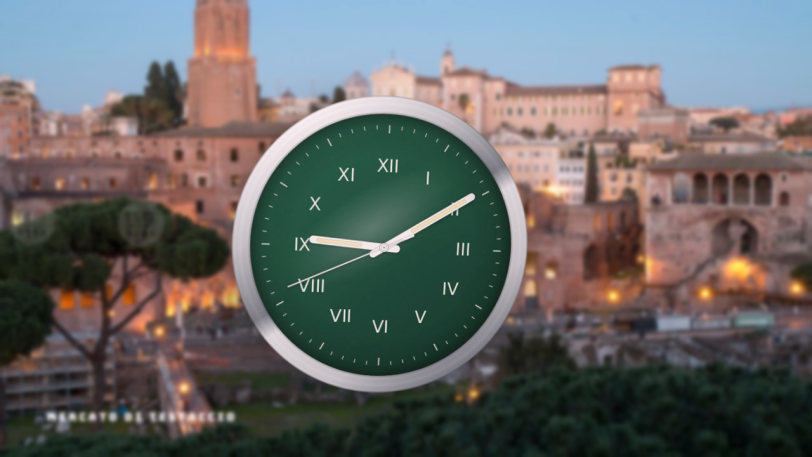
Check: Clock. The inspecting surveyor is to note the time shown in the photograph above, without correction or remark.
9:09:41
